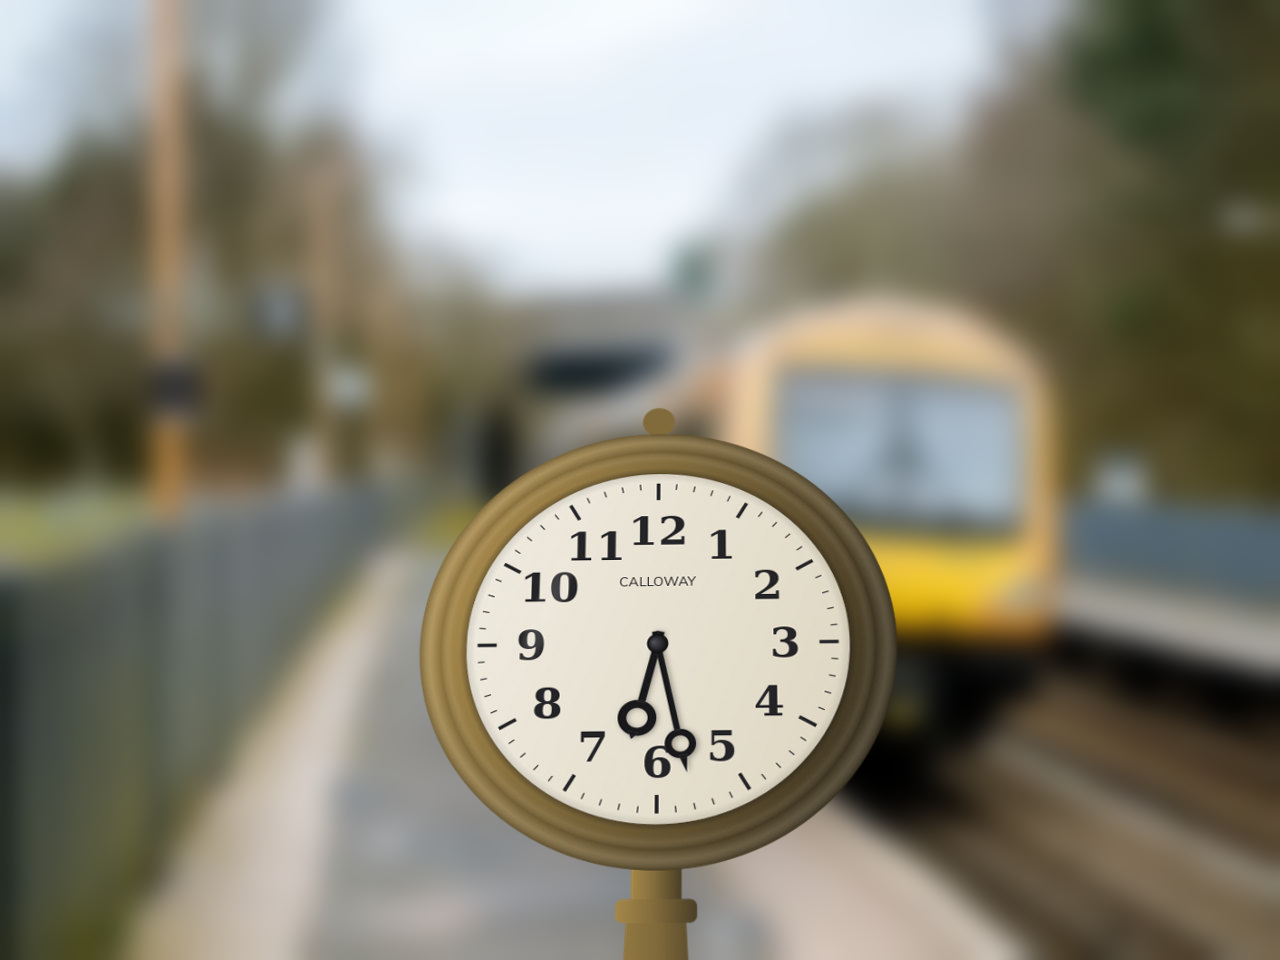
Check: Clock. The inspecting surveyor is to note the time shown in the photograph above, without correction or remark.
6:28
